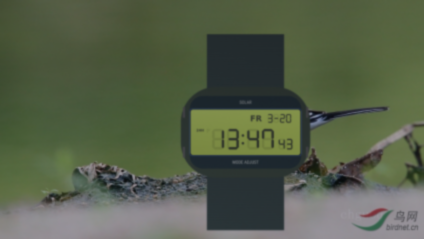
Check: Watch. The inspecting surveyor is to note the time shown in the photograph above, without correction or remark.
13:47:43
